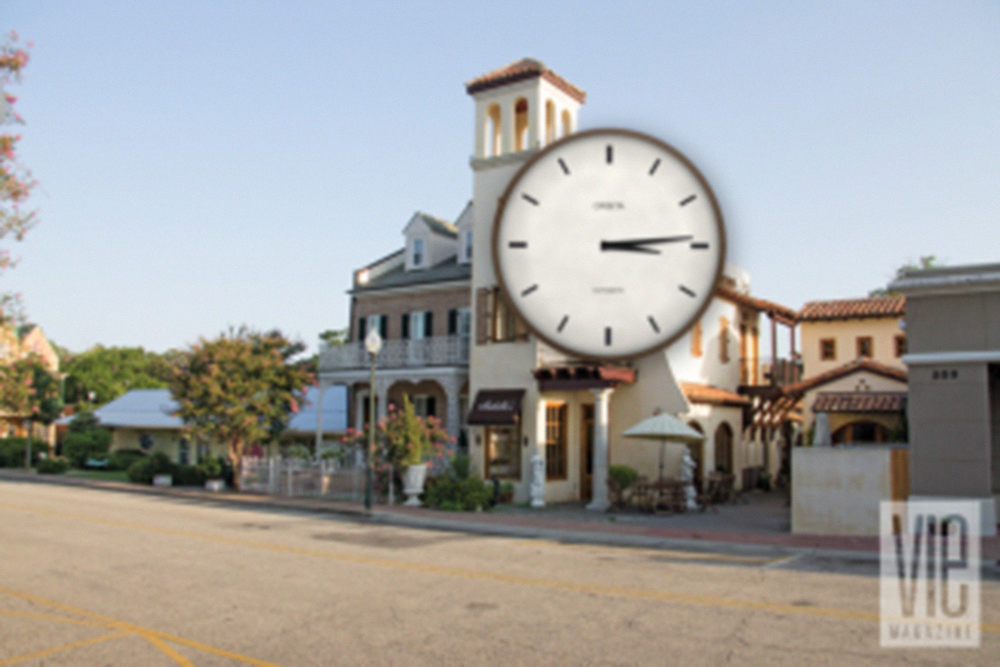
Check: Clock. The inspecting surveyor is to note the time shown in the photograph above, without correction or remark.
3:14
